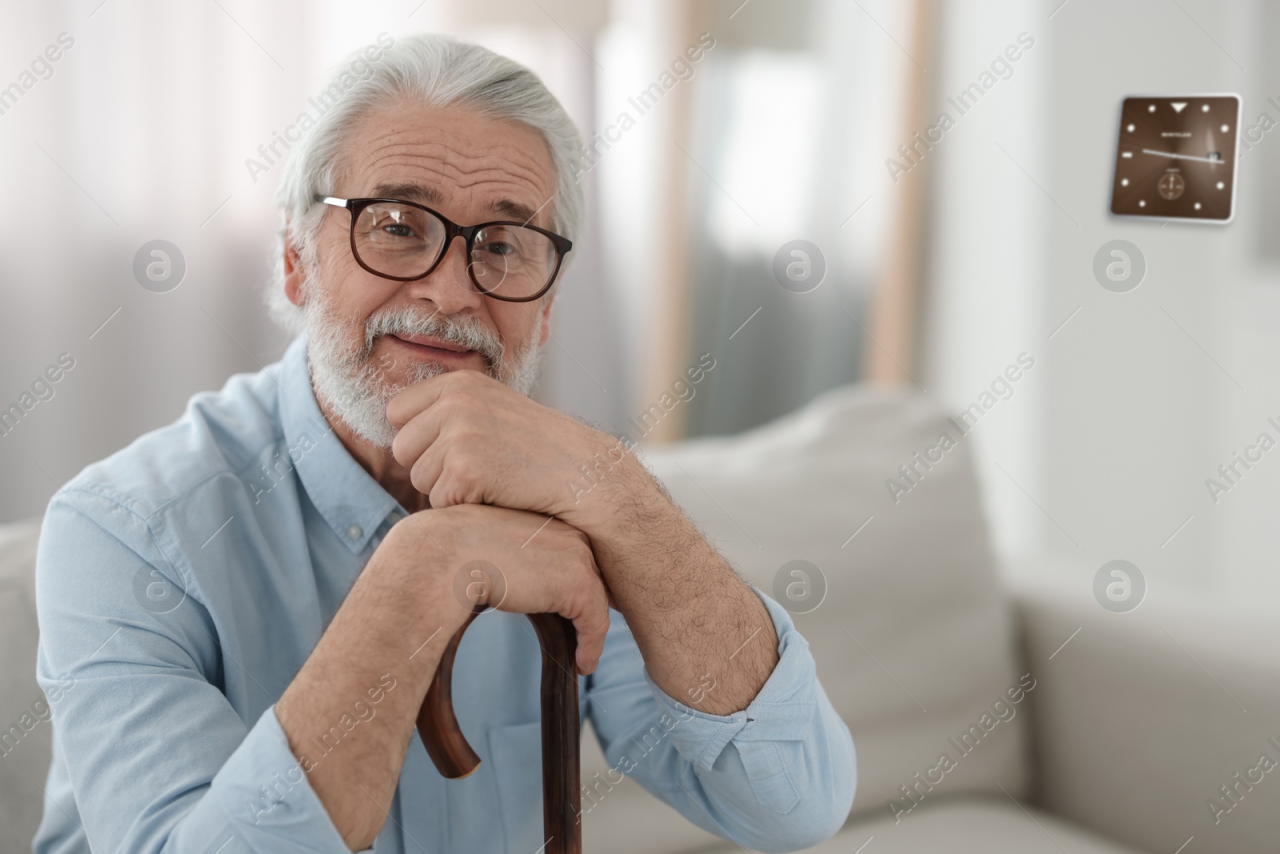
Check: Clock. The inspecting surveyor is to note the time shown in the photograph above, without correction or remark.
9:16
